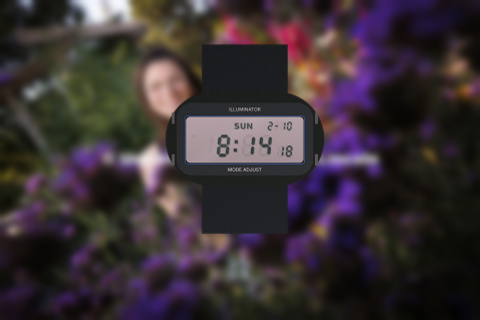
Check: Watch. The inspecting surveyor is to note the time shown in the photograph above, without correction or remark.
8:14:18
